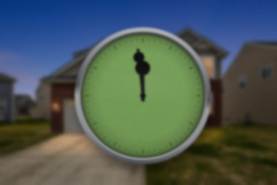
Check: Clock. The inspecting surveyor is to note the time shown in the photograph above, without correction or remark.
11:59
